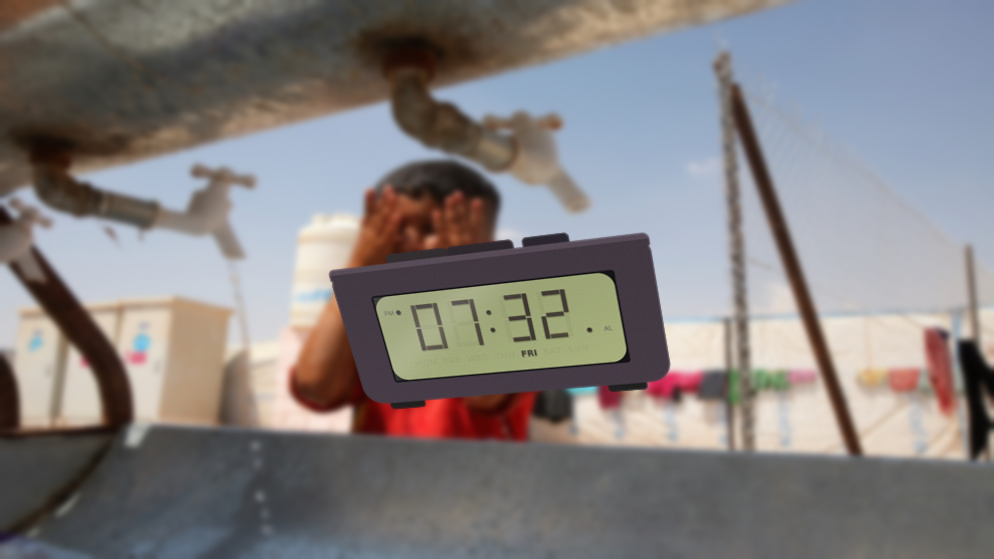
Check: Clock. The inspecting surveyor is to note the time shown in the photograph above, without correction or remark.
7:32
